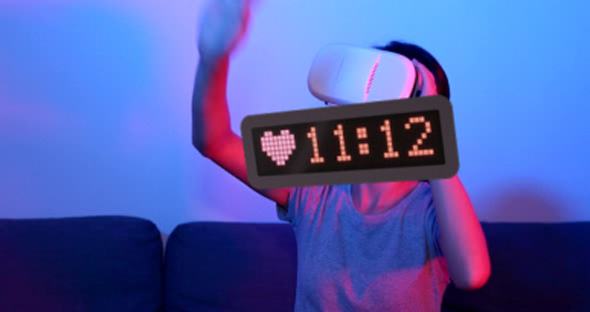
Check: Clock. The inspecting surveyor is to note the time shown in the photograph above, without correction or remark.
11:12
